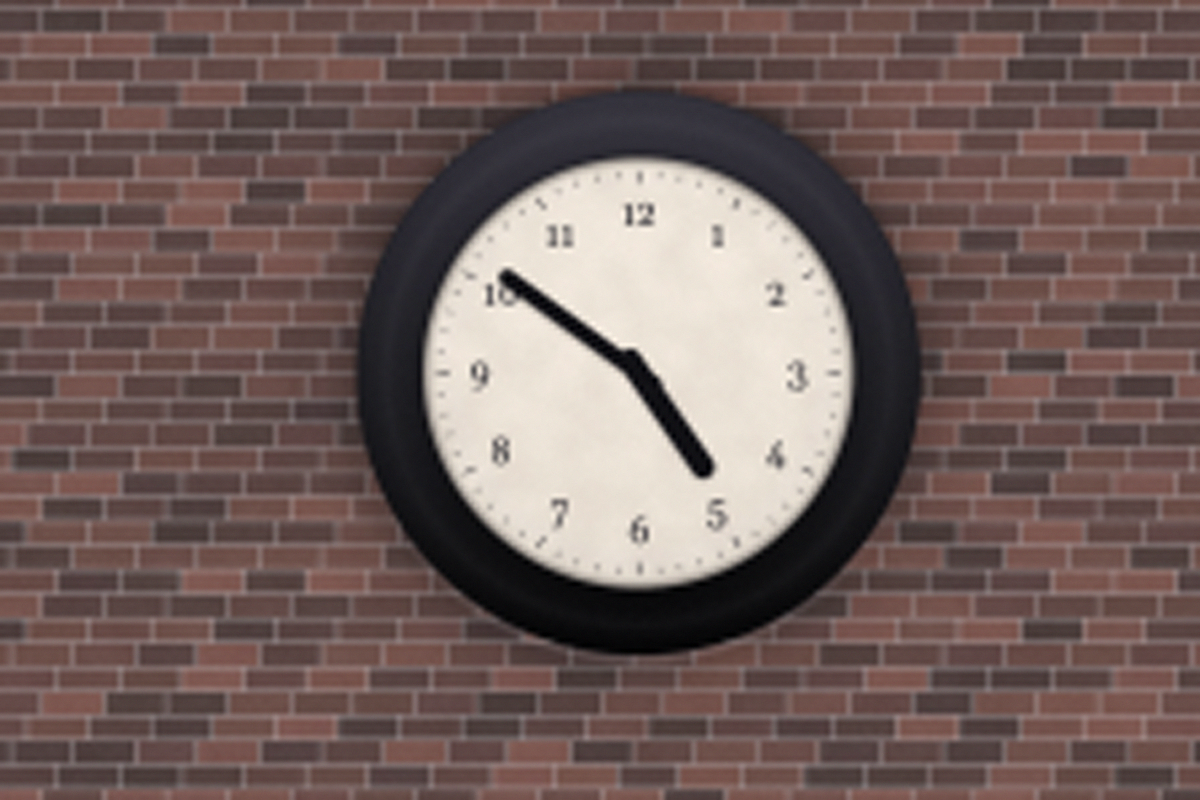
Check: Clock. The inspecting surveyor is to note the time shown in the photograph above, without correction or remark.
4:51
